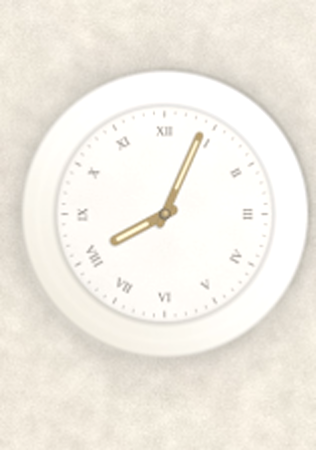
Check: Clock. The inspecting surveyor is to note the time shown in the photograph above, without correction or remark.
8:04
